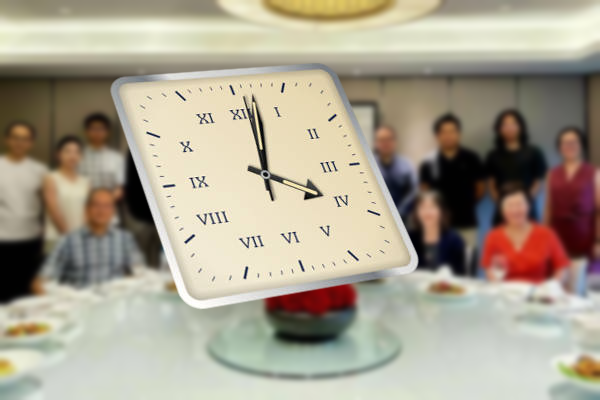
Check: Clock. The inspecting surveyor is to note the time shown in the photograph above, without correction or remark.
4:02:01
